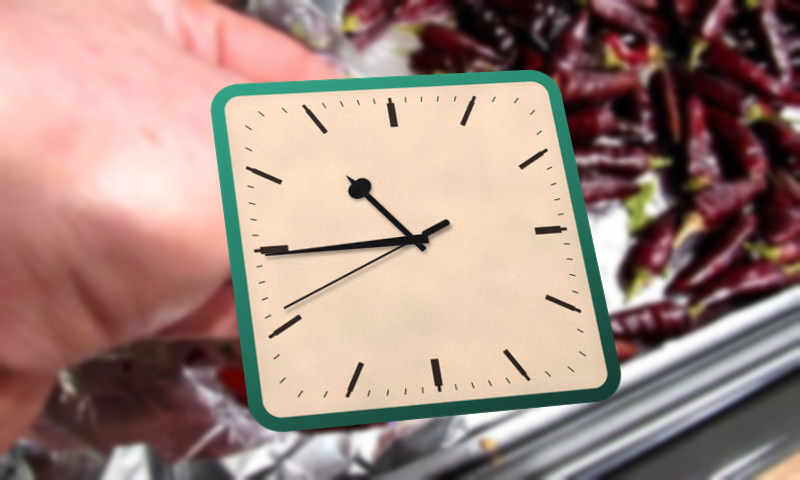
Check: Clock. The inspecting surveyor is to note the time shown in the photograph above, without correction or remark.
10:44:41
